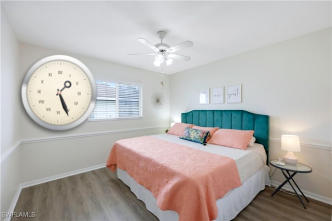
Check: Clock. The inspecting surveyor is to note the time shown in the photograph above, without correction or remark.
1:26
